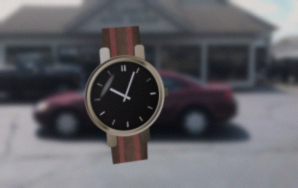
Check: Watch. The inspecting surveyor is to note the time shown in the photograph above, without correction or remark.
10:04
